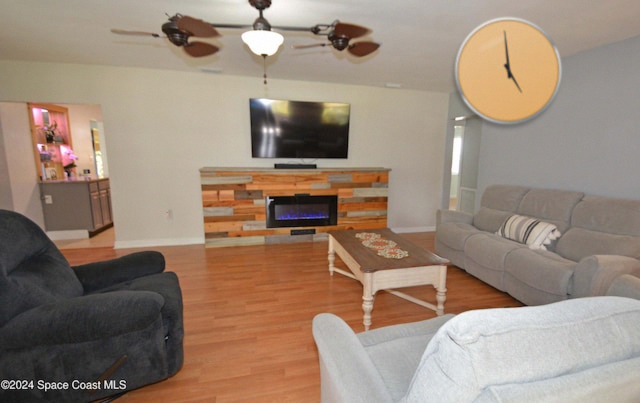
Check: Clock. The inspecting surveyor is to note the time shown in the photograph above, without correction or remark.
4:59
